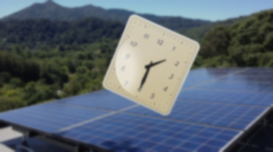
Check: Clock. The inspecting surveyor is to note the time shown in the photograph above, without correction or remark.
1:30
